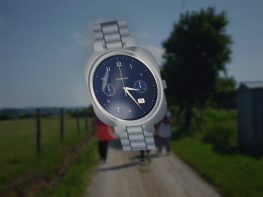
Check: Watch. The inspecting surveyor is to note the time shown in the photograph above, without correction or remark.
3:25
